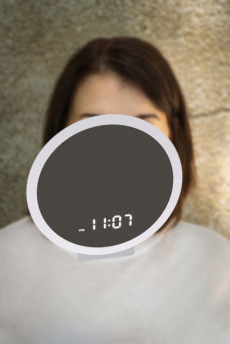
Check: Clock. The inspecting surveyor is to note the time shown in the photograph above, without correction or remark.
11:07
